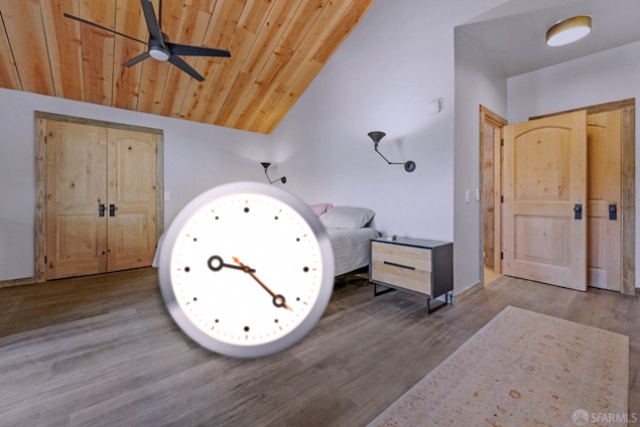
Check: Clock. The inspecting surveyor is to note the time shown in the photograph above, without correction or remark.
9:22:22
